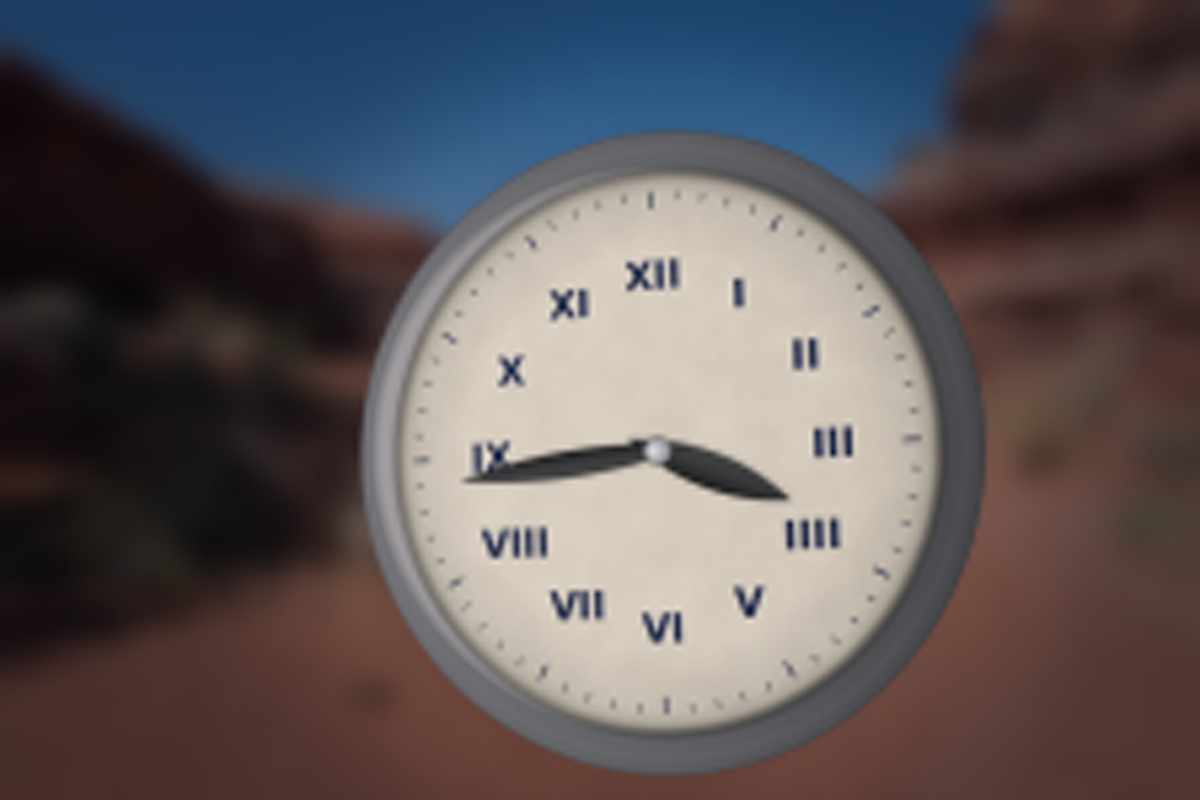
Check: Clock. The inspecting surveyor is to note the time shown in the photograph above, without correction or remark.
3:44
